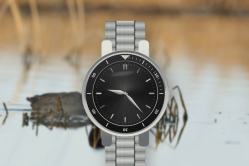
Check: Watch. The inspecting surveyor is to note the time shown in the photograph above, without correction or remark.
9:23
